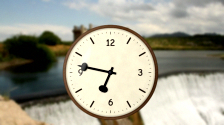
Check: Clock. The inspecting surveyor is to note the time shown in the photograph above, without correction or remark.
6:47
